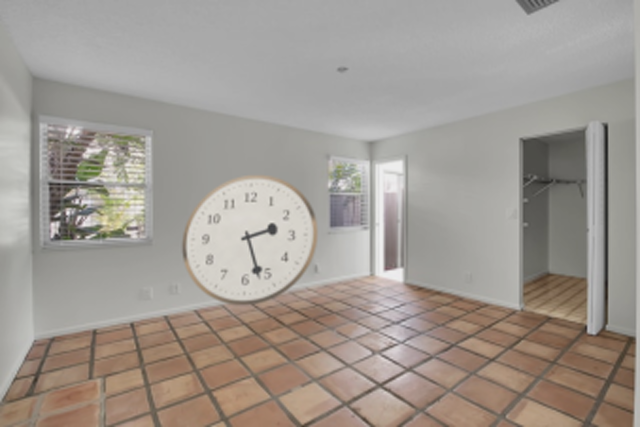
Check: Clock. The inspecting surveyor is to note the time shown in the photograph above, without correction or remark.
2:27
